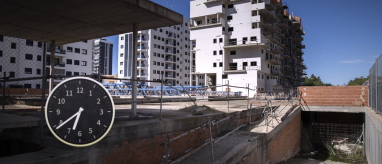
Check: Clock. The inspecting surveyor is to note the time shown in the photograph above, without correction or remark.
6:39
